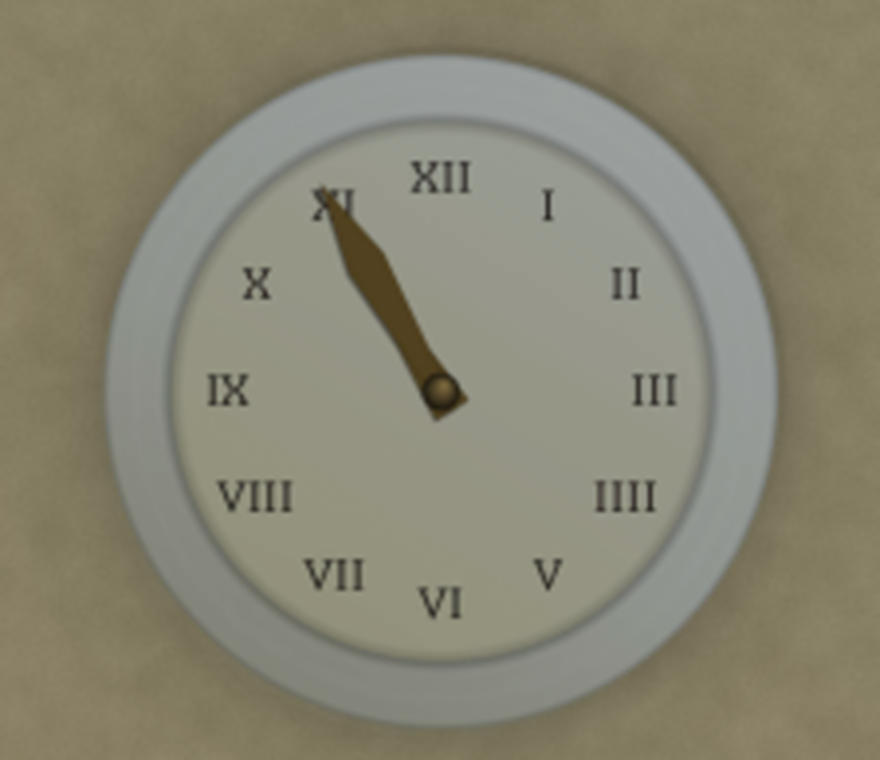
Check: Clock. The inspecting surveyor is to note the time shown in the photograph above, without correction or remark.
10:55
